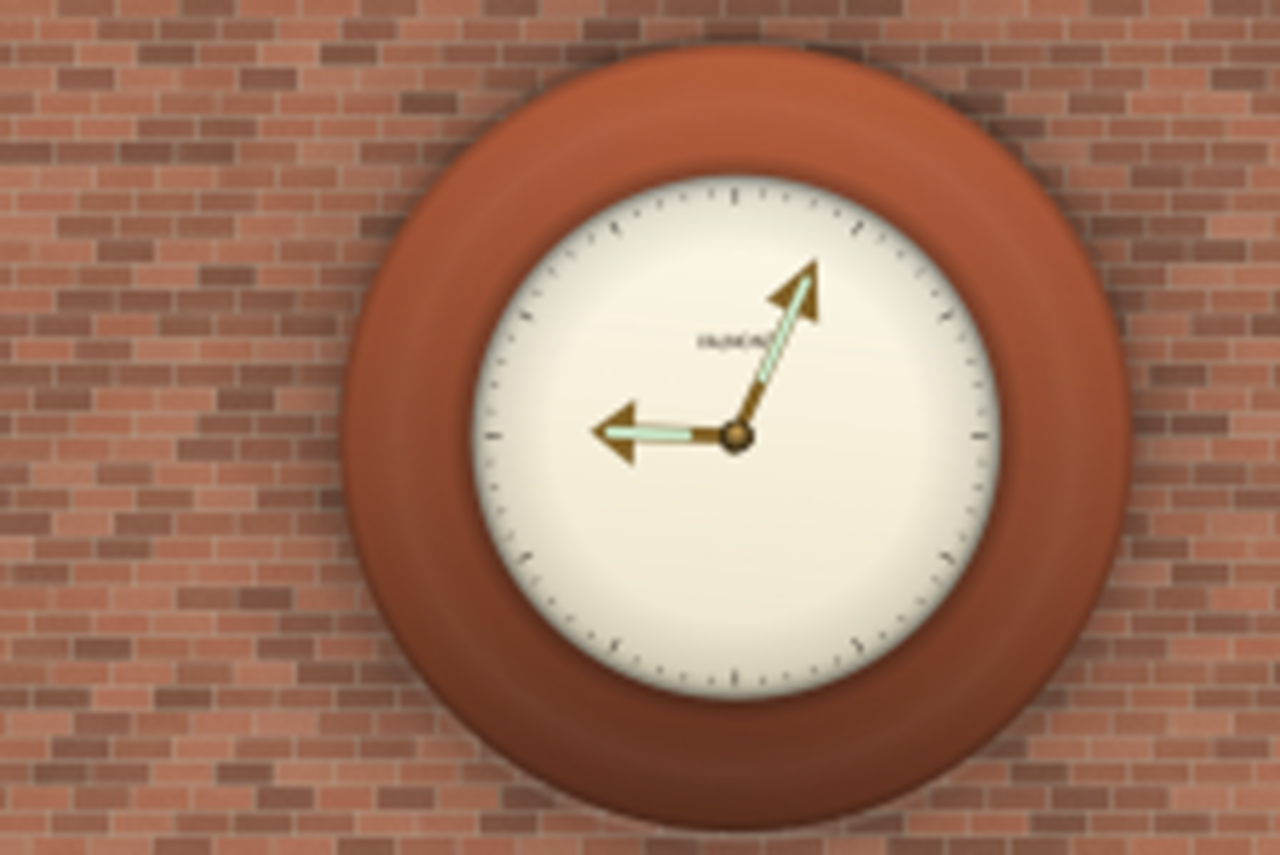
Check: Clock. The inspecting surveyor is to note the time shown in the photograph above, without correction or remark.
9:04
